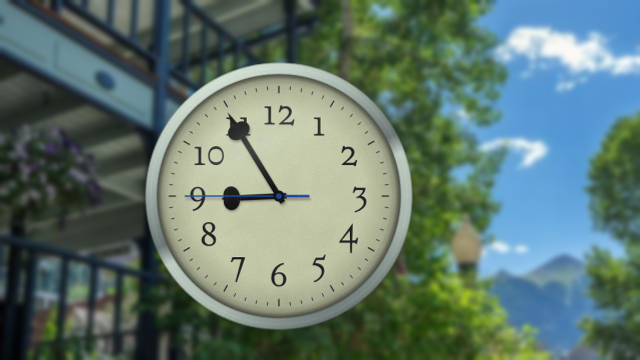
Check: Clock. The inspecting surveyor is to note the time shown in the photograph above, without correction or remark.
8:54:45
